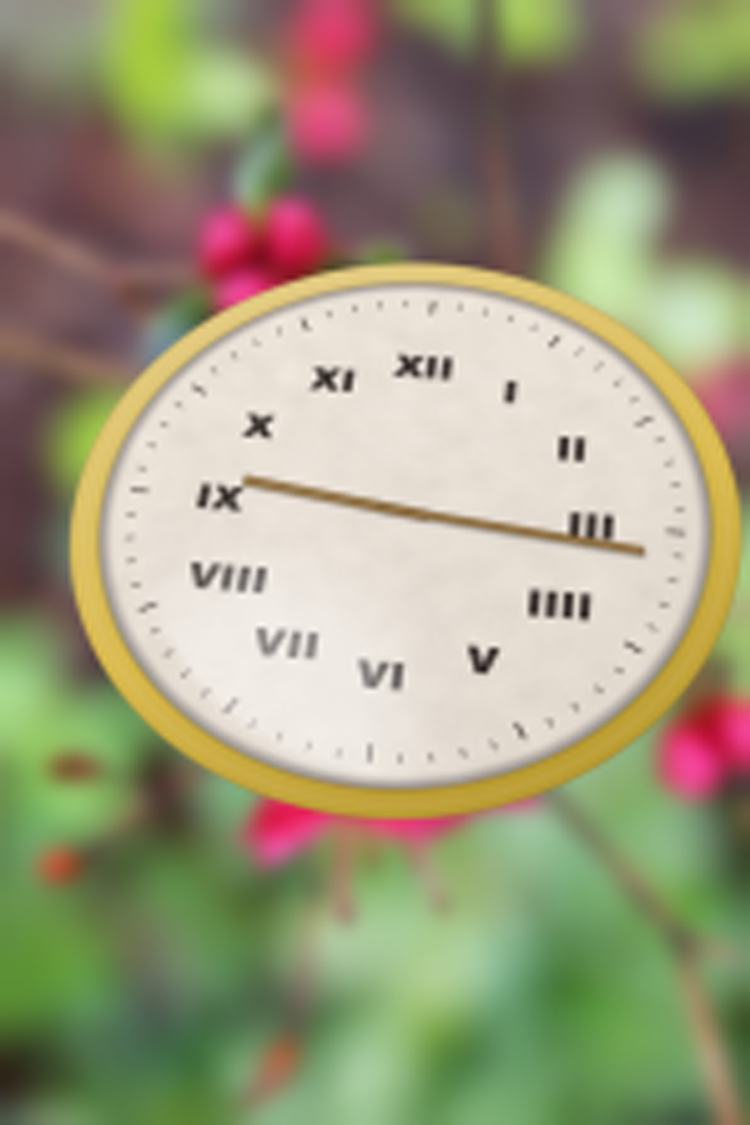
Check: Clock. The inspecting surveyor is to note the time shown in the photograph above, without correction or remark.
9:16
